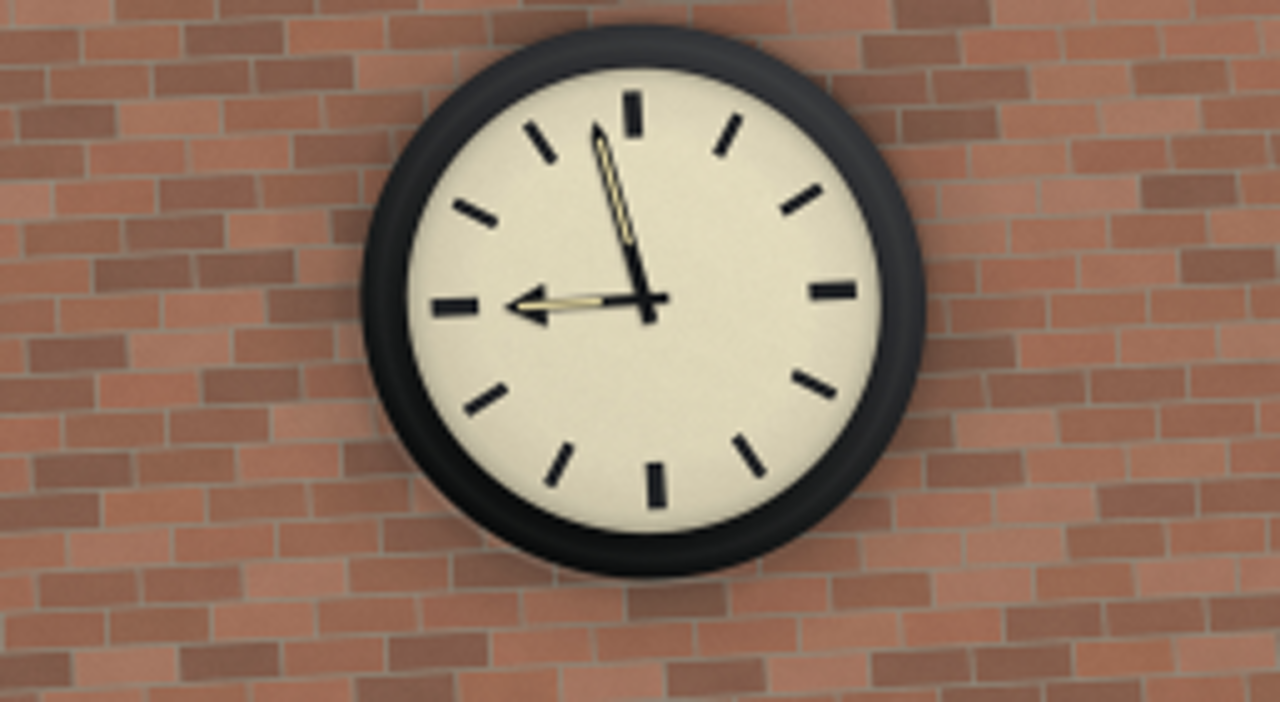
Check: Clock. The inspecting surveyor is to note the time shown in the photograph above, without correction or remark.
8:58
